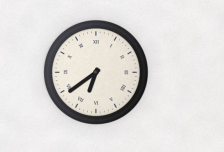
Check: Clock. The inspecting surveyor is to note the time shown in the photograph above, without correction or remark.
6:39
